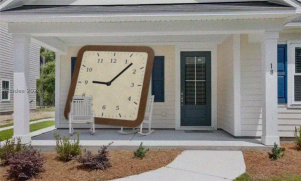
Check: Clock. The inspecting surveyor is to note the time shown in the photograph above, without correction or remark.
9:07
